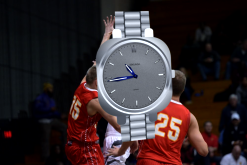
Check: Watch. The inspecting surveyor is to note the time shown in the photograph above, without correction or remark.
10:44
